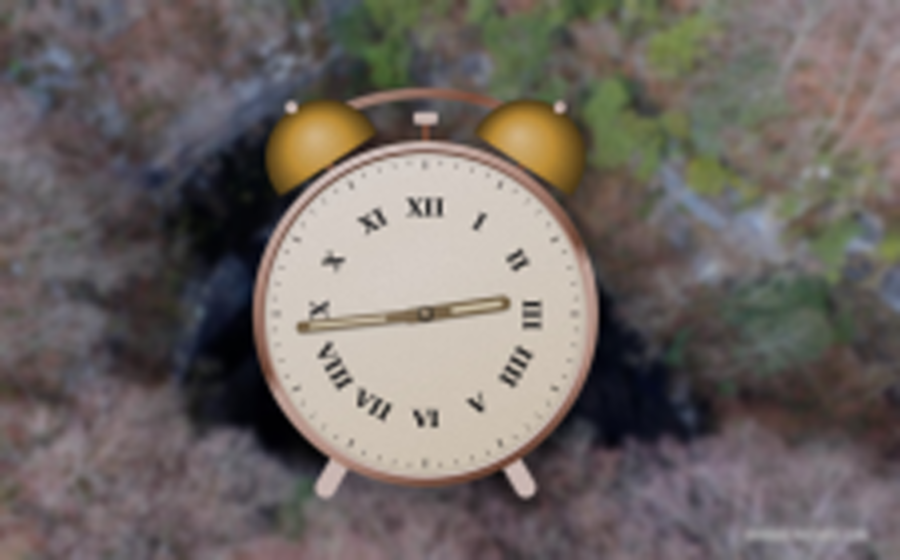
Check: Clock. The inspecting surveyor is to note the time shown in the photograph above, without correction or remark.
2:44
